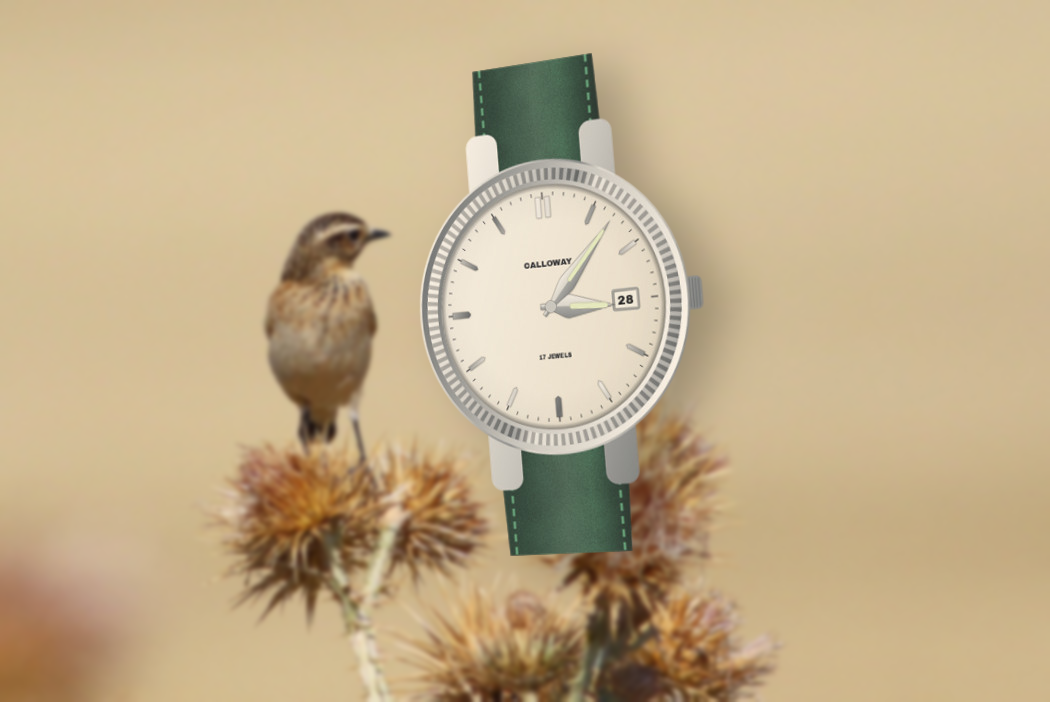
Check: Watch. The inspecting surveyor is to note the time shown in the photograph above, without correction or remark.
3:07
